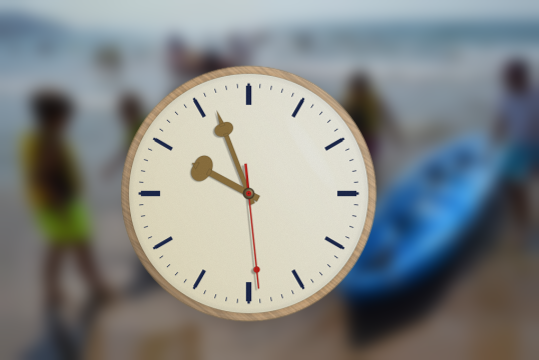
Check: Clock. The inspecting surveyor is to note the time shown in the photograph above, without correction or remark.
9:56:29
